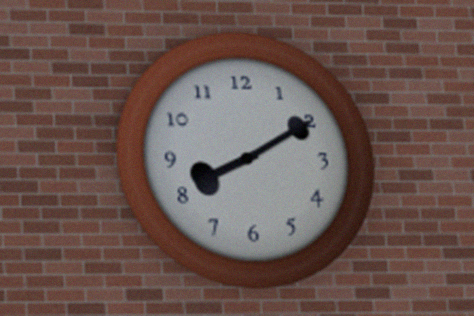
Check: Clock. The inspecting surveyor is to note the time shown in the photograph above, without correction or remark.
8:10
